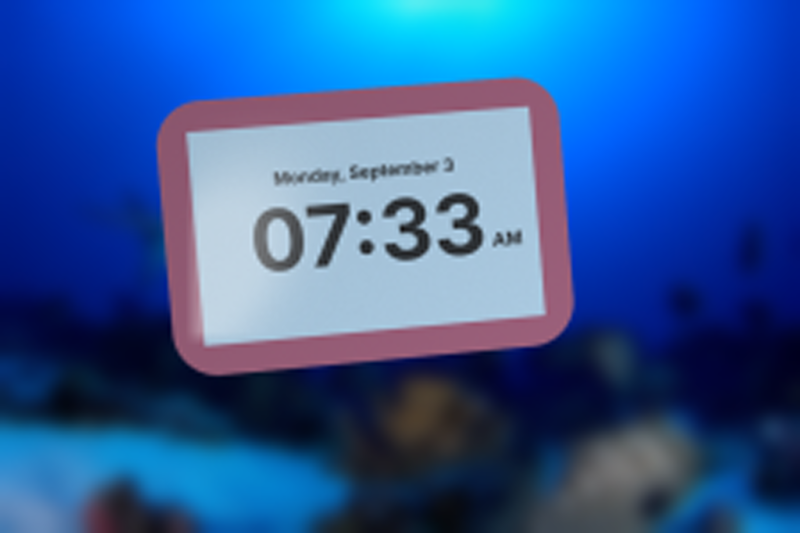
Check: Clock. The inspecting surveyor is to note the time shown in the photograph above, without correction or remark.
7:33
